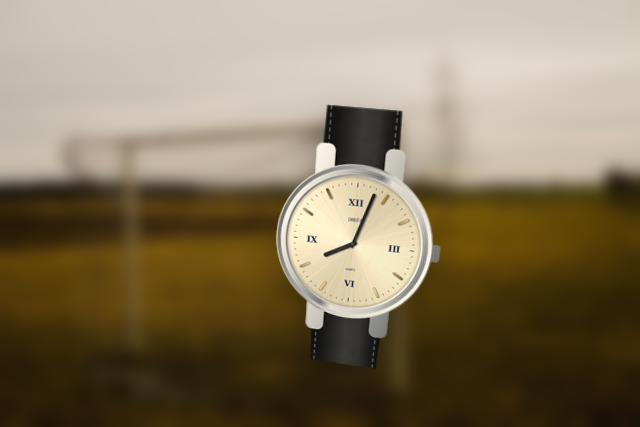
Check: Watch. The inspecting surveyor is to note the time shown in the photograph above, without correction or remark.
8:03
